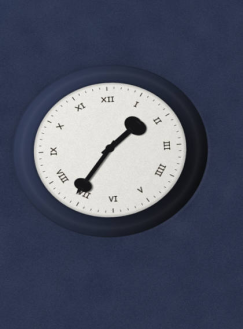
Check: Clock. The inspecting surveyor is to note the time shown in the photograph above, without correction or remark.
1:36
